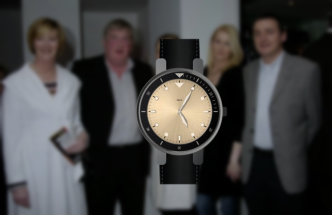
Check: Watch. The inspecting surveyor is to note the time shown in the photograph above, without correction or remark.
5:05
